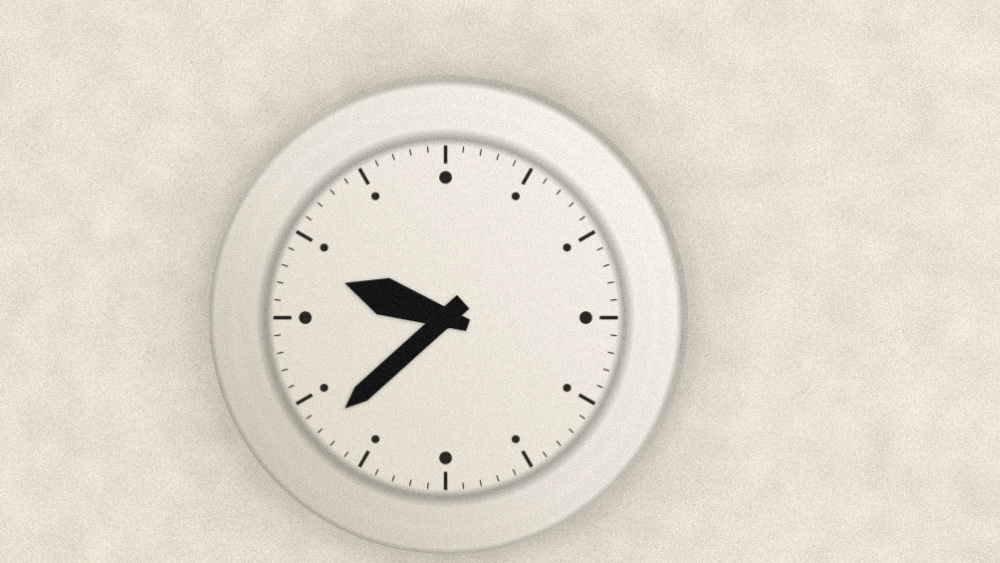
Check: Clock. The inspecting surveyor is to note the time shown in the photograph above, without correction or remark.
9:38
